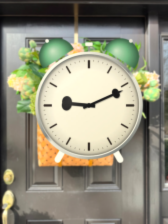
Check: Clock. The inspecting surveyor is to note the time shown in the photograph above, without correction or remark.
9:11
